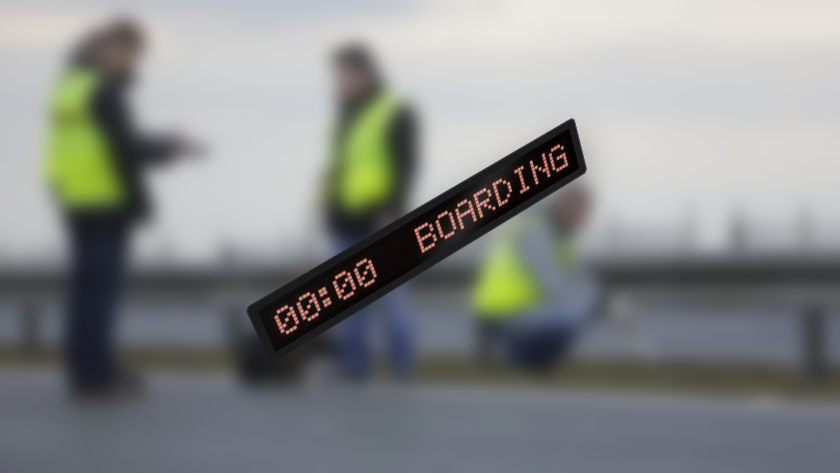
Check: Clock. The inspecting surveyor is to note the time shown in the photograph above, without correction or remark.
0:00
